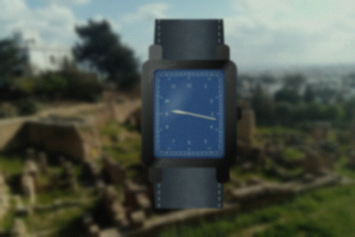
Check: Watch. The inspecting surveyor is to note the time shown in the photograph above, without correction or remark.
9:17
